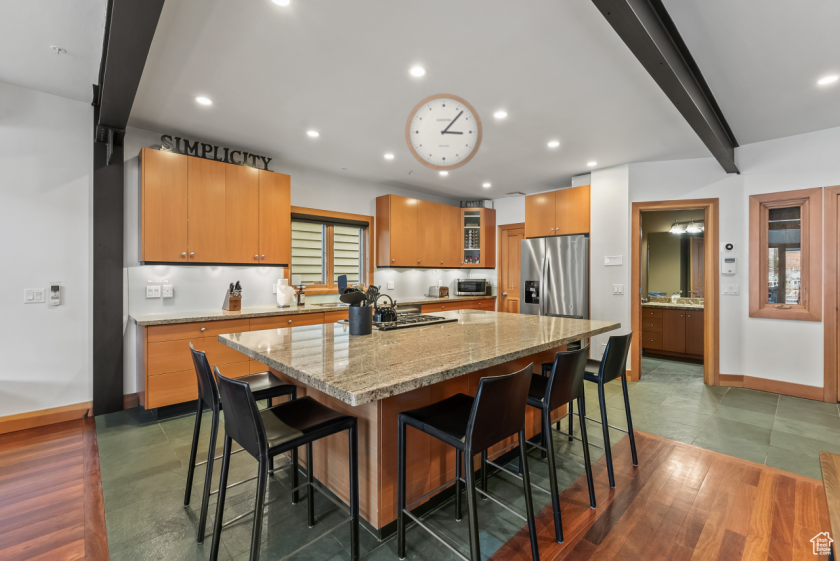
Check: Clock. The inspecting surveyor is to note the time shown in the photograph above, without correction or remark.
3:07
